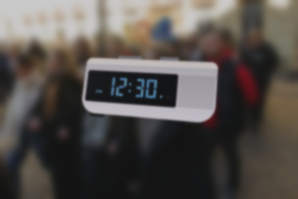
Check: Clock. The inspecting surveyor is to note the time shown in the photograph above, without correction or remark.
12:30
